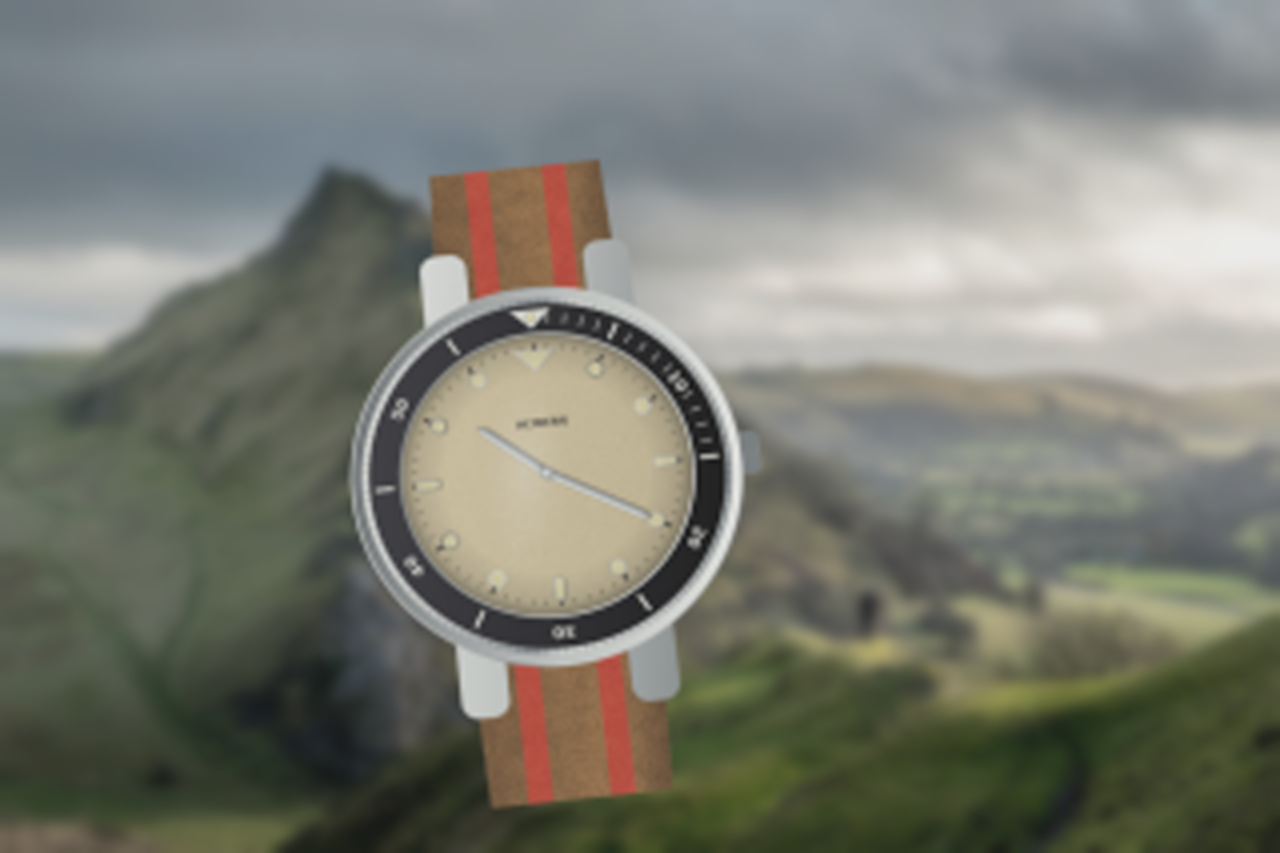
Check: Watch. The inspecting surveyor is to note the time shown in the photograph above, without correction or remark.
10:20
